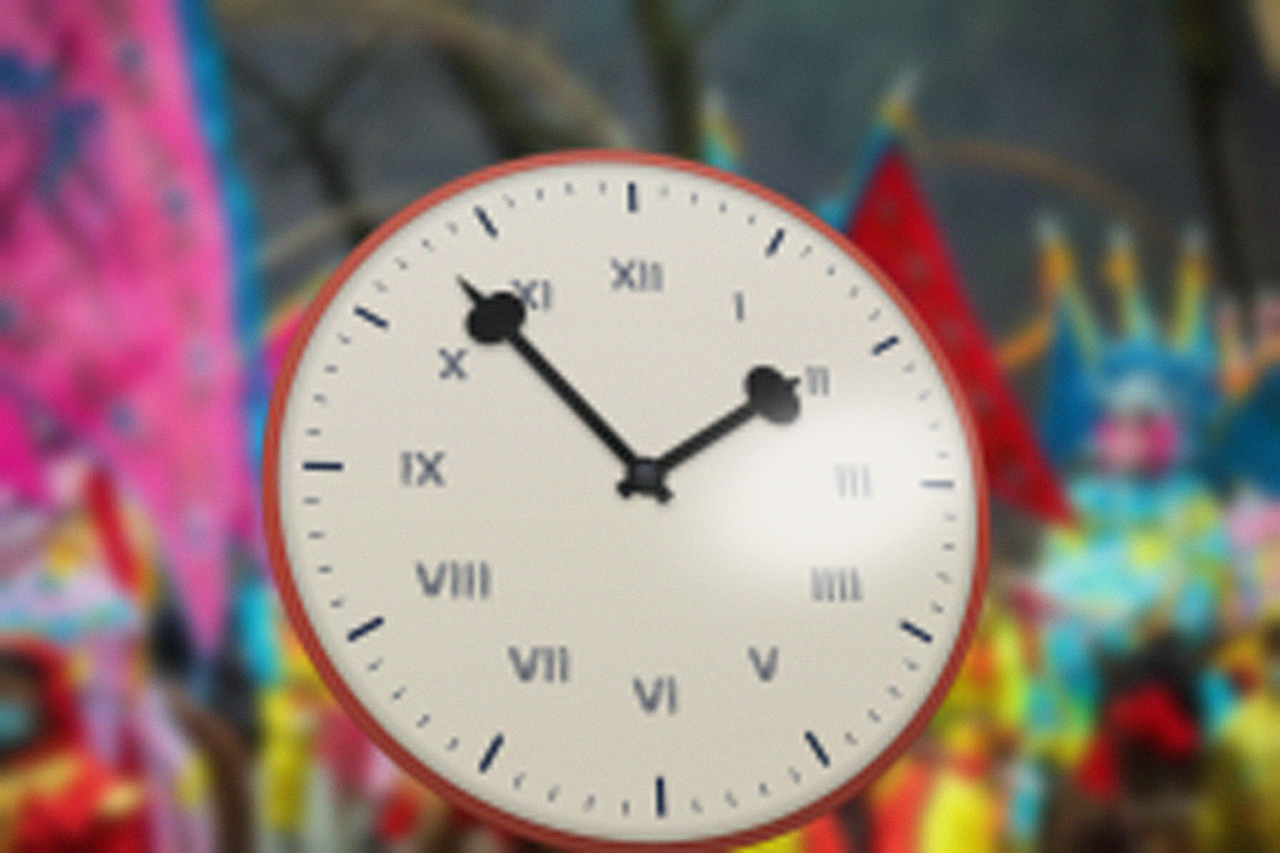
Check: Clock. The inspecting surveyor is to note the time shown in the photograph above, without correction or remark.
1:53
